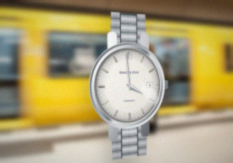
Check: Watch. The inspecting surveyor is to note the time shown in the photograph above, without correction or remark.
3:59
